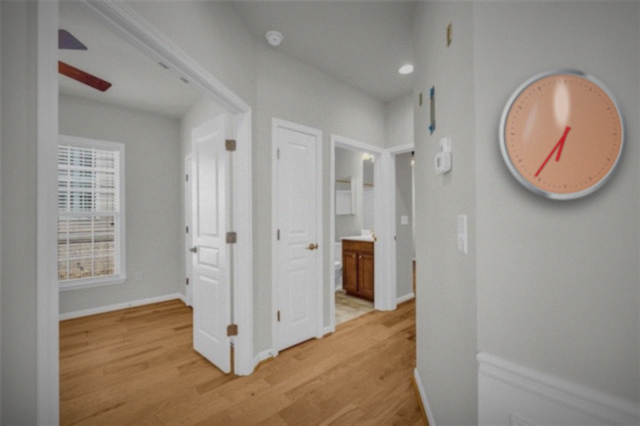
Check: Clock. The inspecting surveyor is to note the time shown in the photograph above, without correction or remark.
6:36
